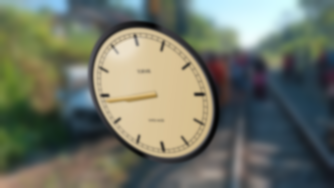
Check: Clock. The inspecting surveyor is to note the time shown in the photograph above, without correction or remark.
8:44
